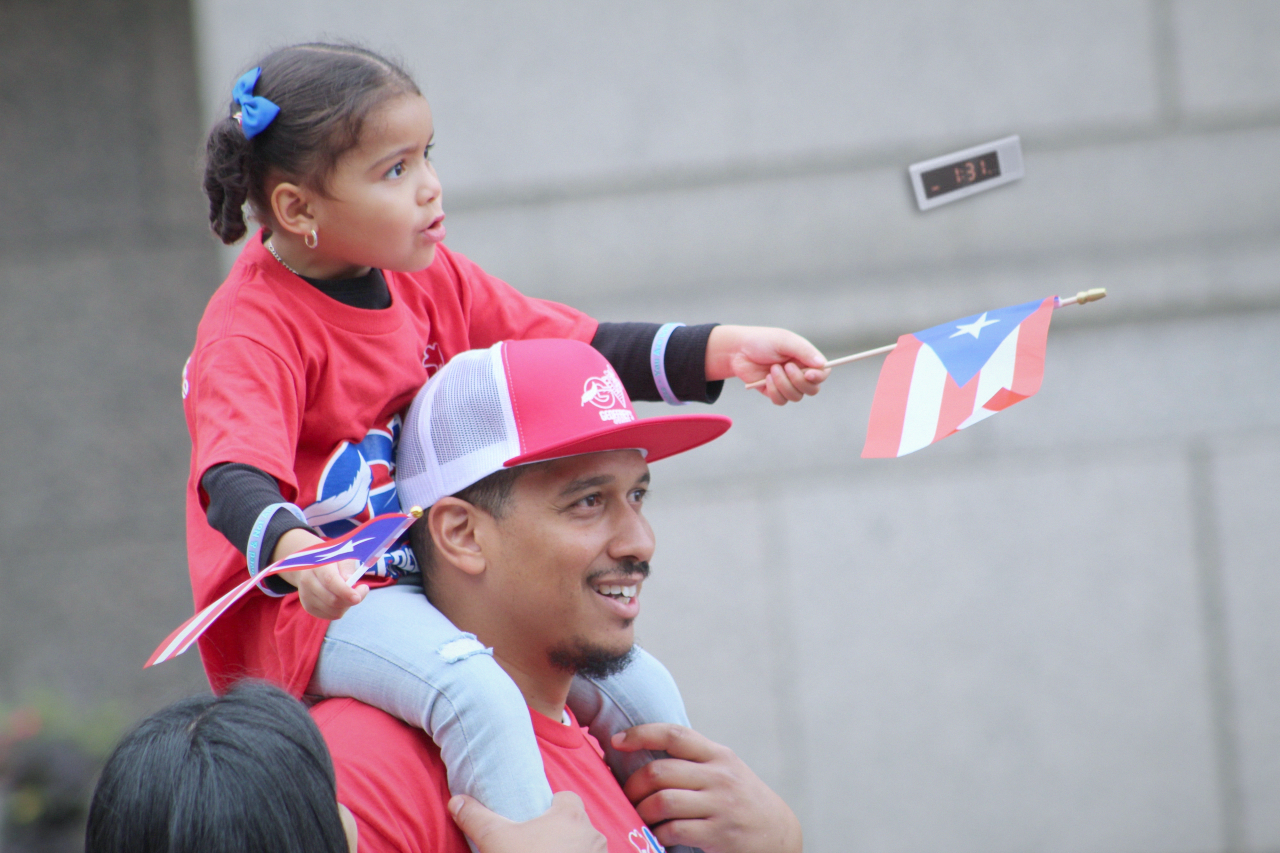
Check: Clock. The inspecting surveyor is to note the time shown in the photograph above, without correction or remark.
1:31
